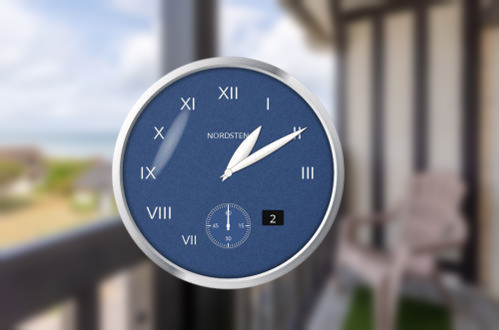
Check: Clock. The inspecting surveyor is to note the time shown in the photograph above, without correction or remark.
1:10
